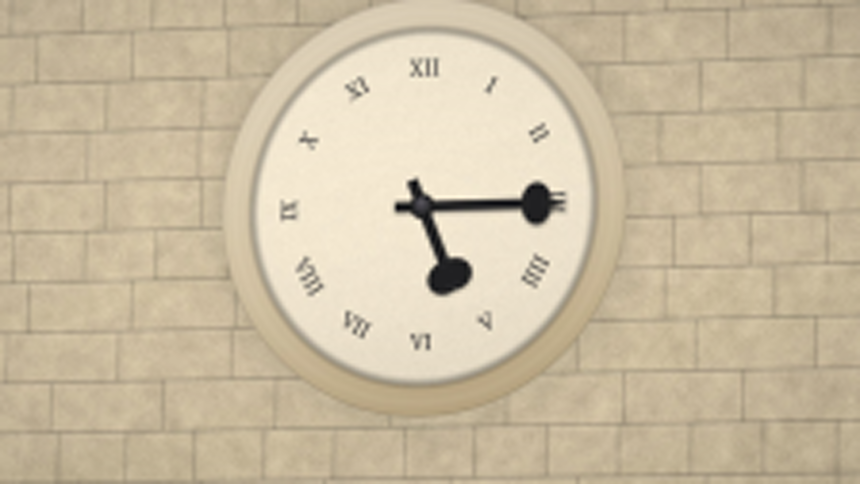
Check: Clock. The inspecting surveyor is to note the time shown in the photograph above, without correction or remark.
5:15
